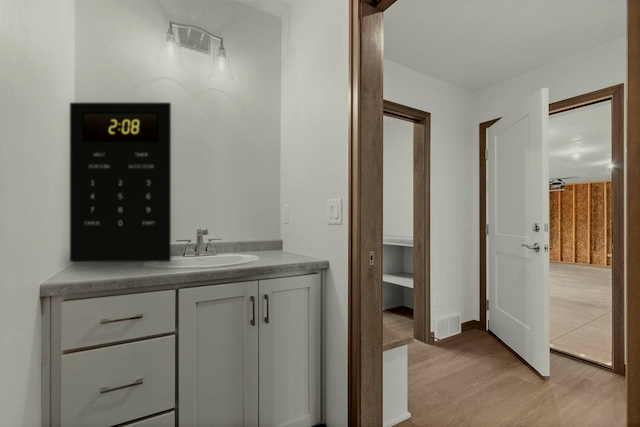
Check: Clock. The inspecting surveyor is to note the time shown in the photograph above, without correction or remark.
2:08
